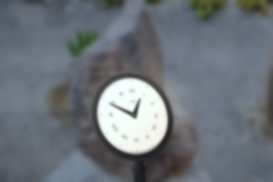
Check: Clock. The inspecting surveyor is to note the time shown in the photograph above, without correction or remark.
12:49
